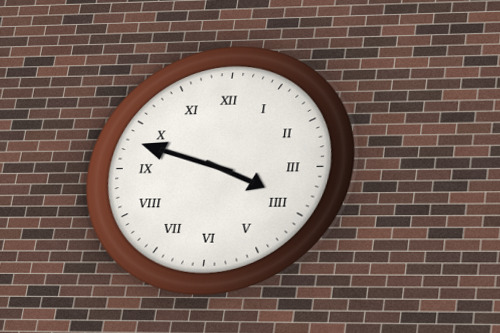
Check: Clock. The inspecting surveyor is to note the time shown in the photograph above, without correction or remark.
3:48
